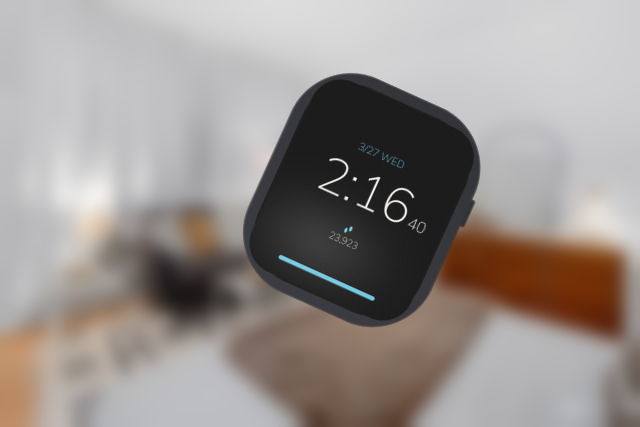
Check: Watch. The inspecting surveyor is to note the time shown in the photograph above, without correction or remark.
2:16:40
